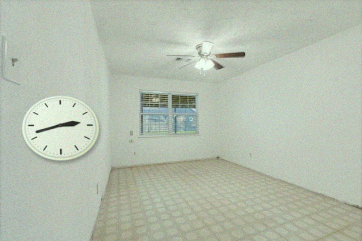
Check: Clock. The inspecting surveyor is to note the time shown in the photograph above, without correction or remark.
2:42
